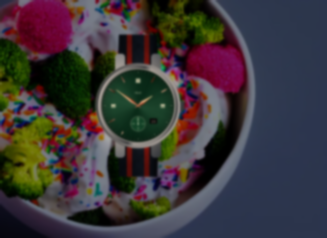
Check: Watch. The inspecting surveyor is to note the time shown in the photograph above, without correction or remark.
1:51
